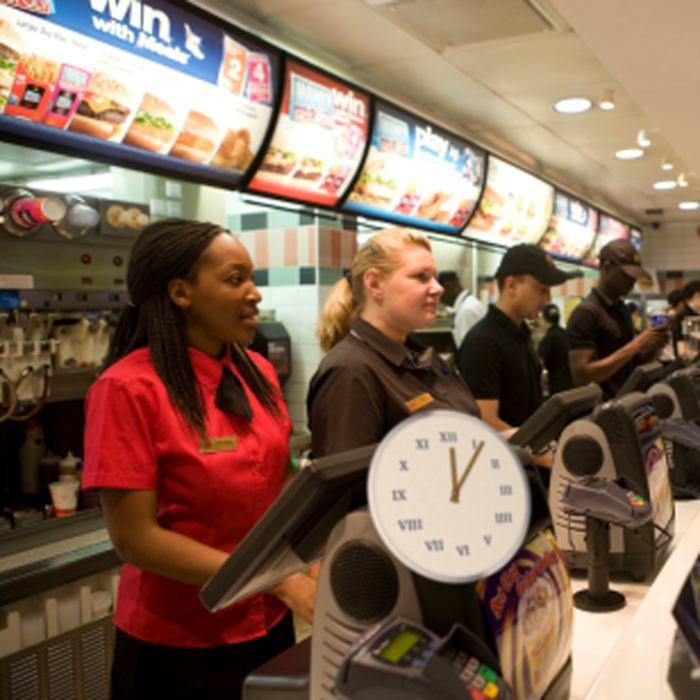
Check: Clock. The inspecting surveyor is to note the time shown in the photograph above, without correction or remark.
12:06
